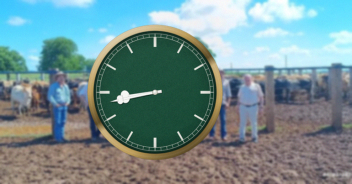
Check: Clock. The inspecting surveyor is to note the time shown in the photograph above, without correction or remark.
8:43
